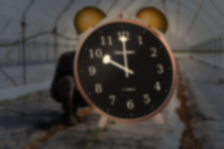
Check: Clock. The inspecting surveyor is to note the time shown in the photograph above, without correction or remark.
10:00
